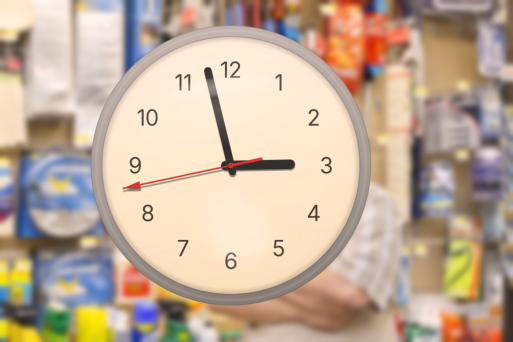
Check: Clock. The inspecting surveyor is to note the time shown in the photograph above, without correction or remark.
2:57:43
